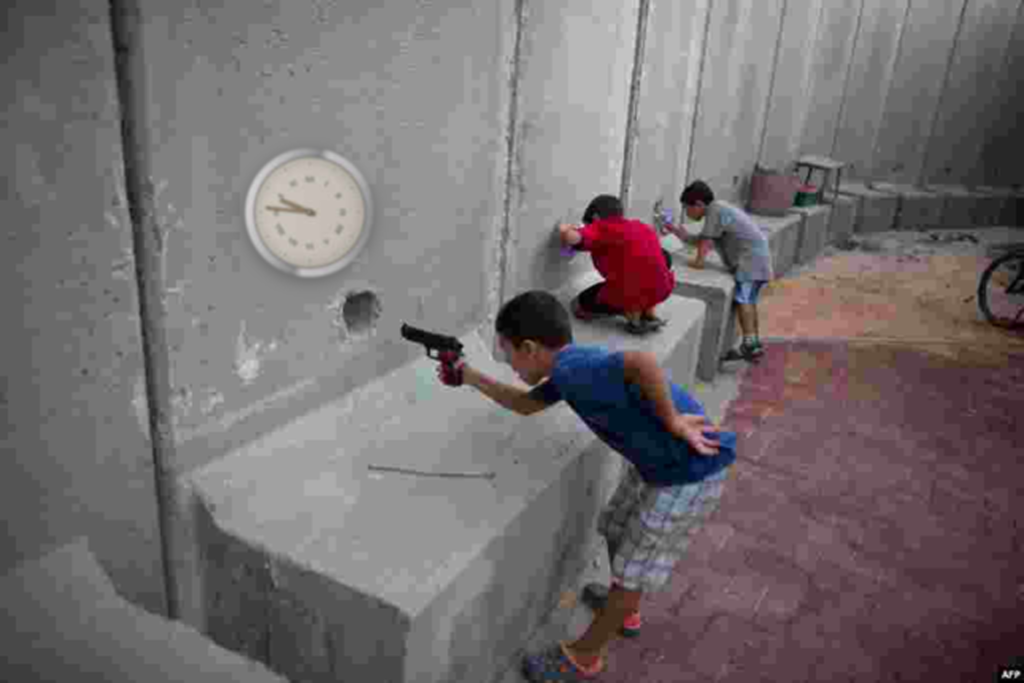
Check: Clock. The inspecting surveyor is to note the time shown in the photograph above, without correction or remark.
9:46
